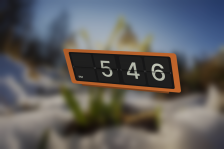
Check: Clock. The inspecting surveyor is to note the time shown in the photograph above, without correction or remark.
5:46
